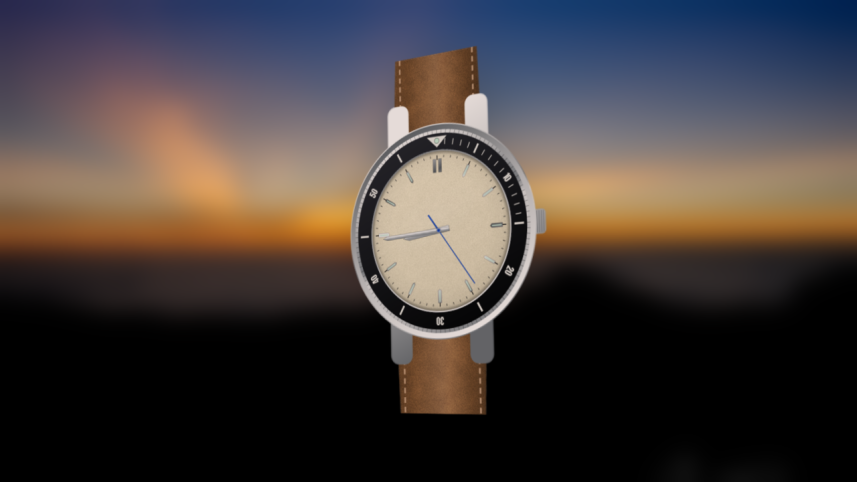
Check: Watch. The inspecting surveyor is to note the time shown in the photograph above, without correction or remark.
8:44:24
